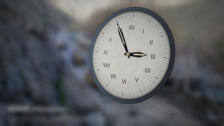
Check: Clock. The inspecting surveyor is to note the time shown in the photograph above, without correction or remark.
2:55
